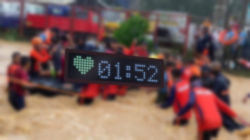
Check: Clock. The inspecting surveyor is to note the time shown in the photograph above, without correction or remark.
1:52
